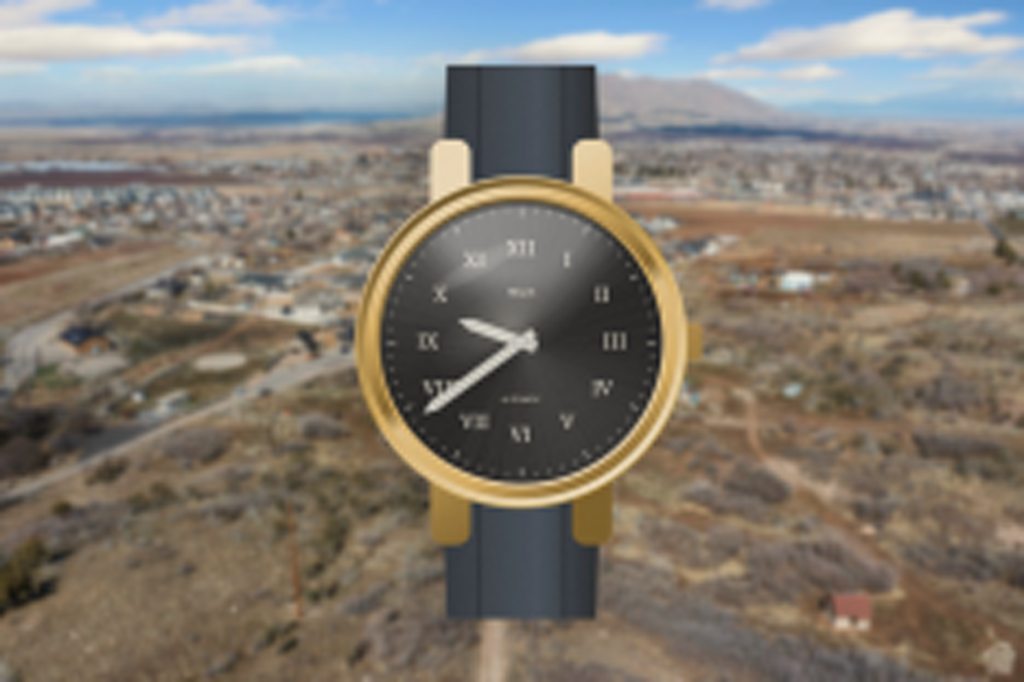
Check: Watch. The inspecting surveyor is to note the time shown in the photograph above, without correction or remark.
9:39
